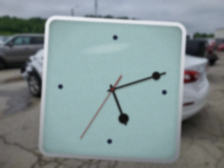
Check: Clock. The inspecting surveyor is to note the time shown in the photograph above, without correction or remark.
5:11:35
